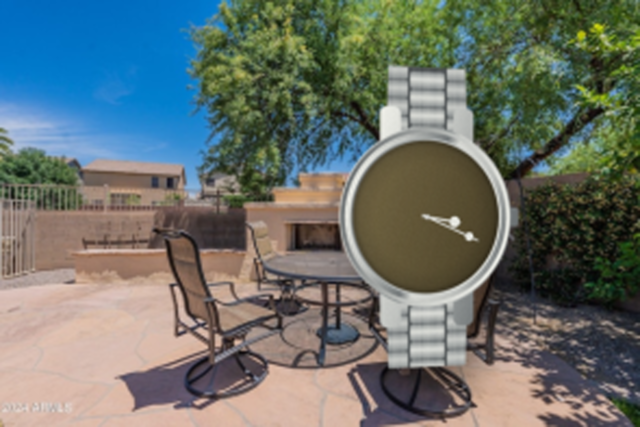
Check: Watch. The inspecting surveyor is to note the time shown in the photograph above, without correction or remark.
3:19
